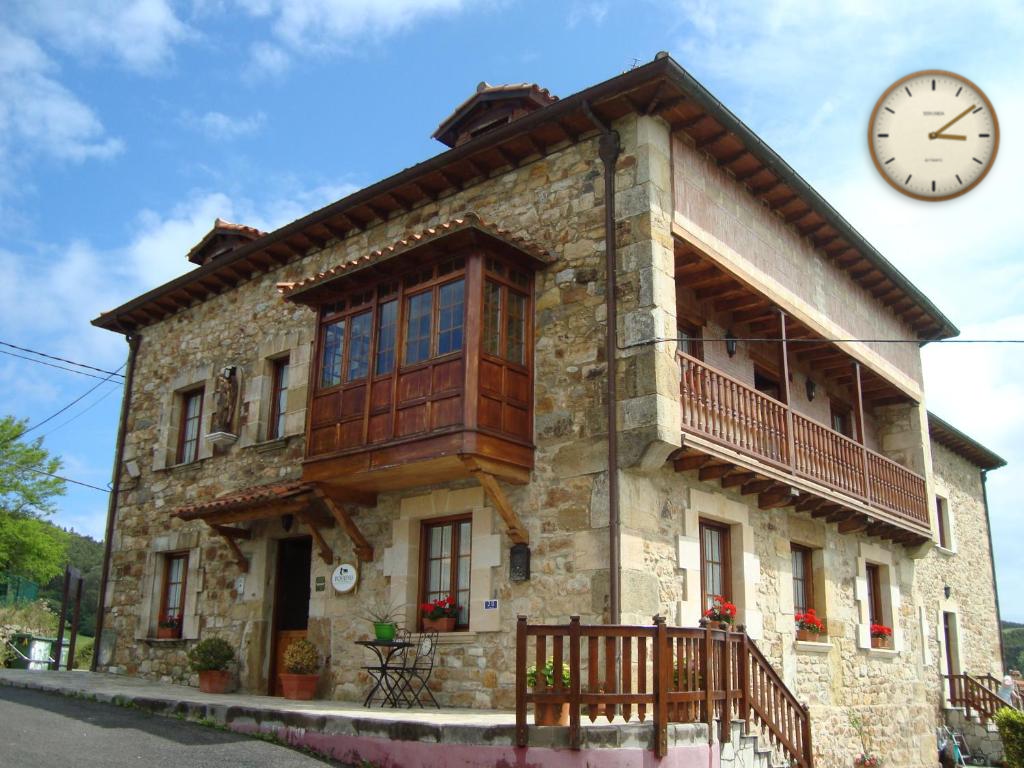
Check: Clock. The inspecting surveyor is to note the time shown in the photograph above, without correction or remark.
3:09
